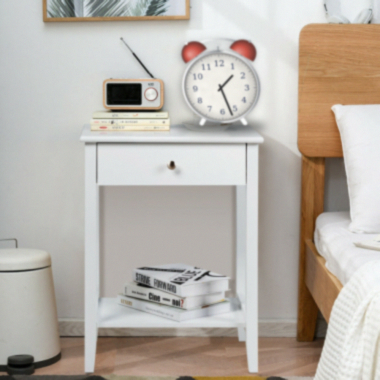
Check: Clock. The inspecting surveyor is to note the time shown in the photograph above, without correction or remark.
1:27
